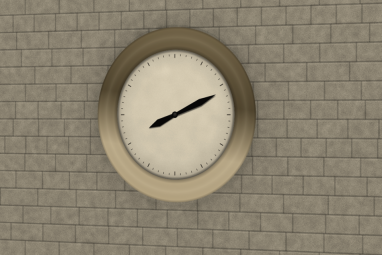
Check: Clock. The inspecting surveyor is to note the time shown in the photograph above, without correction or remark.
8:11
